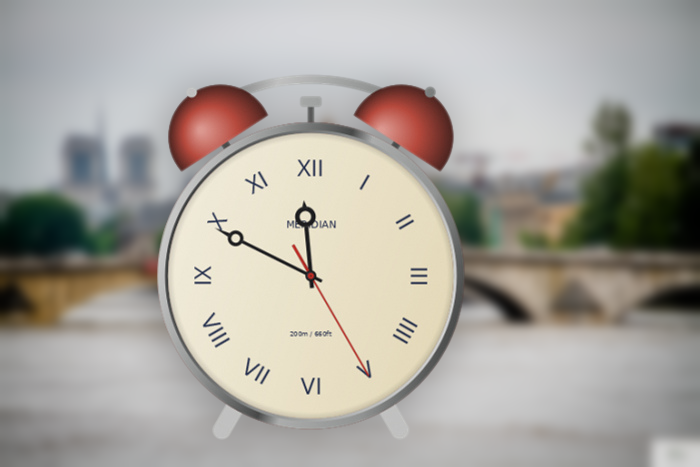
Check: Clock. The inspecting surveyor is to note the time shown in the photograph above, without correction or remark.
11:49:25
